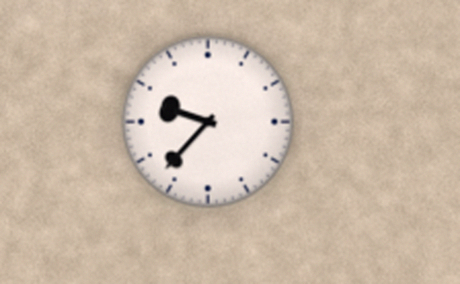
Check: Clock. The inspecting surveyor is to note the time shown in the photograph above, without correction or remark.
9:37
